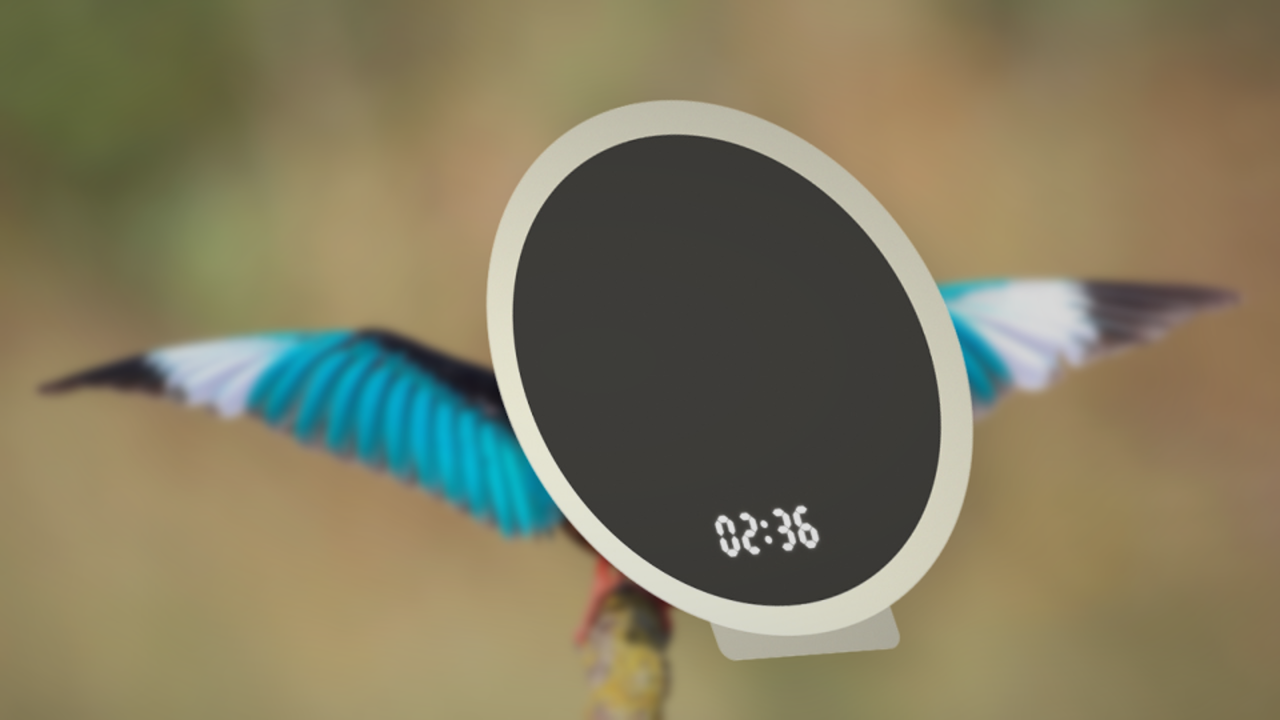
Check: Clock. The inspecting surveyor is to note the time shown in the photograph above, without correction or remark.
2:36
